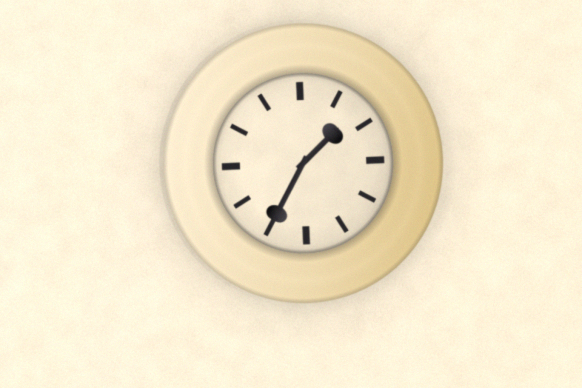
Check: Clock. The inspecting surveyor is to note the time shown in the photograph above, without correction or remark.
1:35
